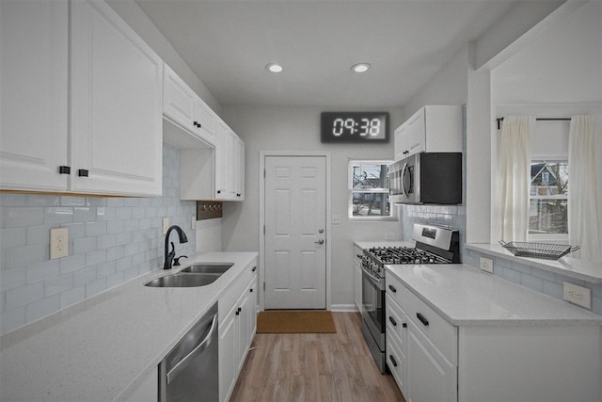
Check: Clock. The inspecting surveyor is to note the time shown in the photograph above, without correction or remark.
9:38
